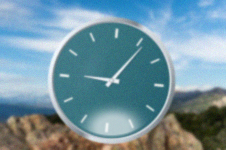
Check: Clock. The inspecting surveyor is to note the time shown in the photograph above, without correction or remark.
9:06
